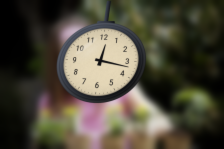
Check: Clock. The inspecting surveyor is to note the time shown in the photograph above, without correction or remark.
12:17
